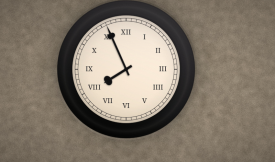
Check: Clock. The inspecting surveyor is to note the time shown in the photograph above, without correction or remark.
7:56
